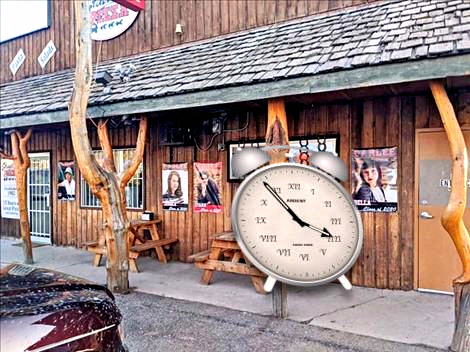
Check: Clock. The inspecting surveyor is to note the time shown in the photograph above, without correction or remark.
3:54
